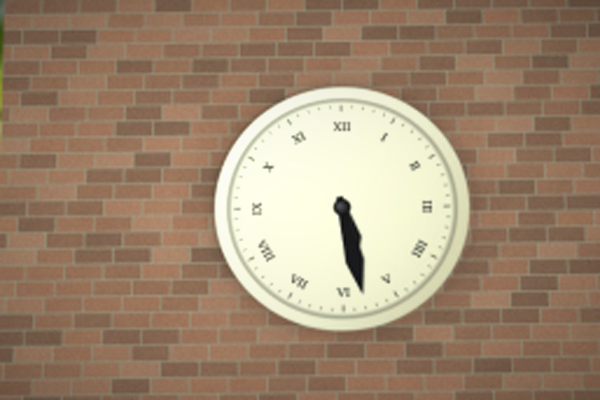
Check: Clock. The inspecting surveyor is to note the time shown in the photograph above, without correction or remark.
5:28
